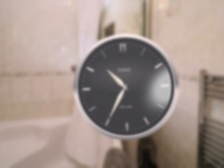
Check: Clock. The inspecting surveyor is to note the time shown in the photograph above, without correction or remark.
10:35
